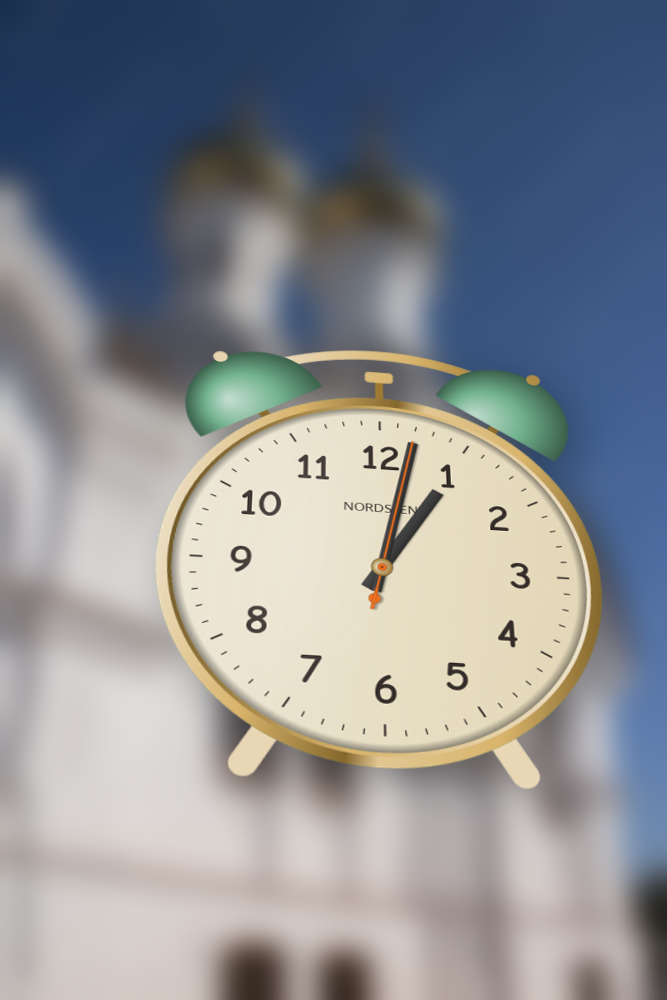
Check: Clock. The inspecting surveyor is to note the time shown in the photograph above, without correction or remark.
1:02:02
